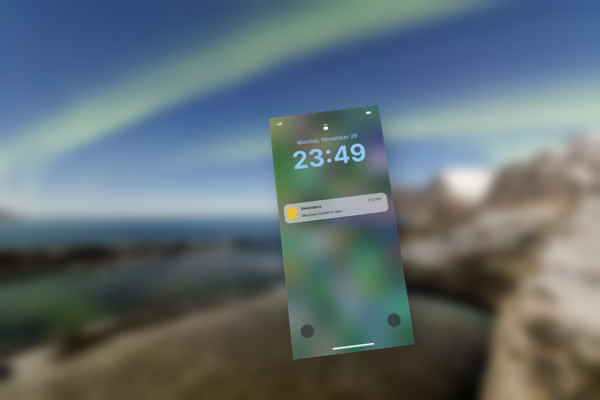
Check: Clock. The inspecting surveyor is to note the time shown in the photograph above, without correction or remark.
23:49
